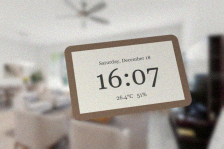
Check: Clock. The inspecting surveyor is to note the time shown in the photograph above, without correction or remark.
16:07
